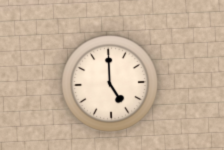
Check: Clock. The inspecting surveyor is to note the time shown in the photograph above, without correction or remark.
5:00
